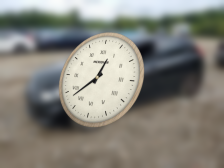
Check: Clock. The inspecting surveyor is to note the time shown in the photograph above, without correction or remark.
12:38
